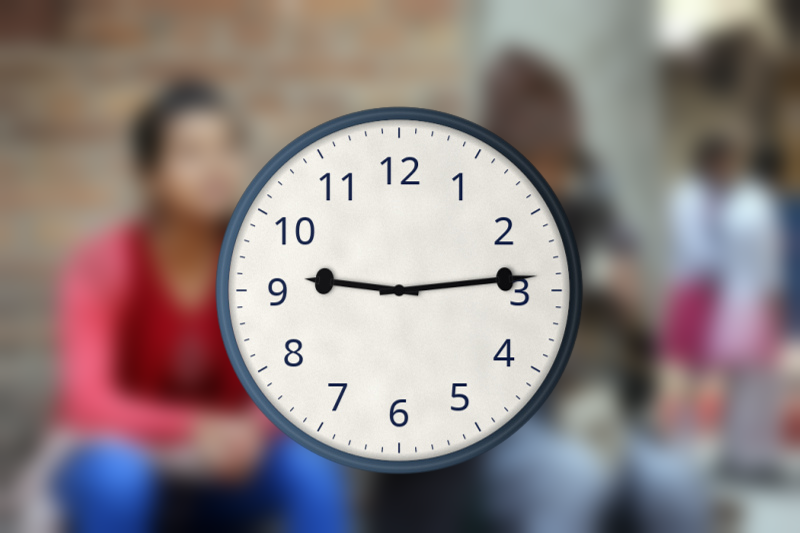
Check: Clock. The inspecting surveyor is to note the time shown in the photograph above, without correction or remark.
9:14
